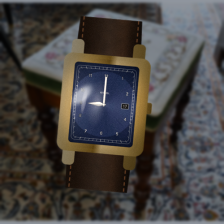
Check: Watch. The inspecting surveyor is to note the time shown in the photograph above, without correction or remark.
9:00
